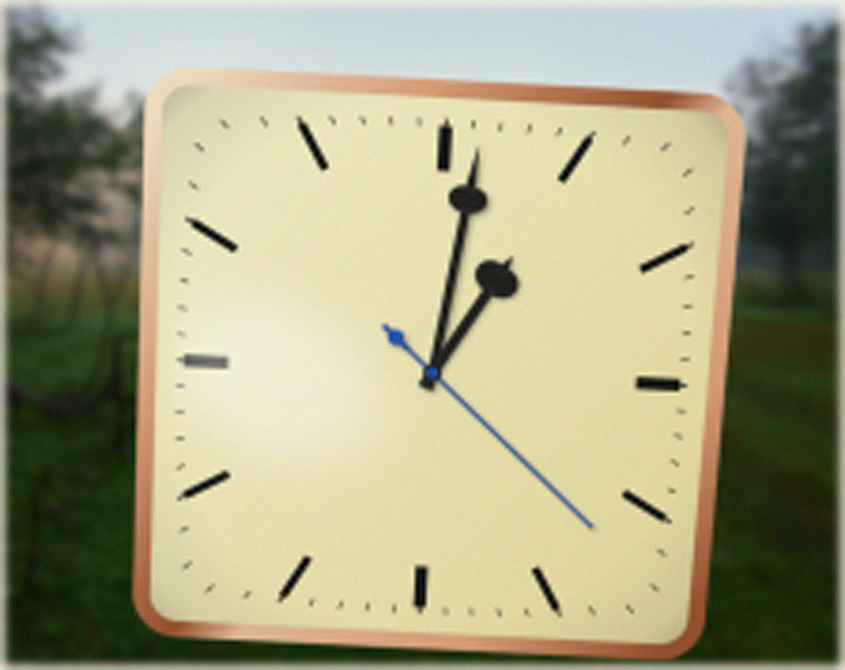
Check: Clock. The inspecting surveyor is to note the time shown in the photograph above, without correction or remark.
1:01:22
